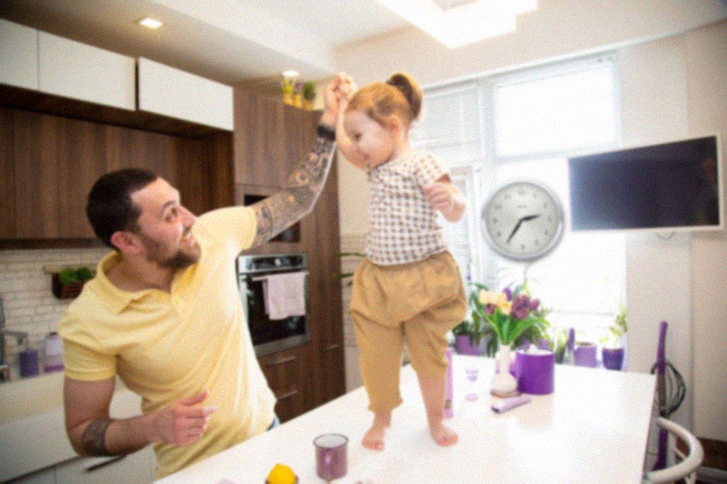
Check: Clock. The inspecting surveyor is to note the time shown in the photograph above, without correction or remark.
2:36
